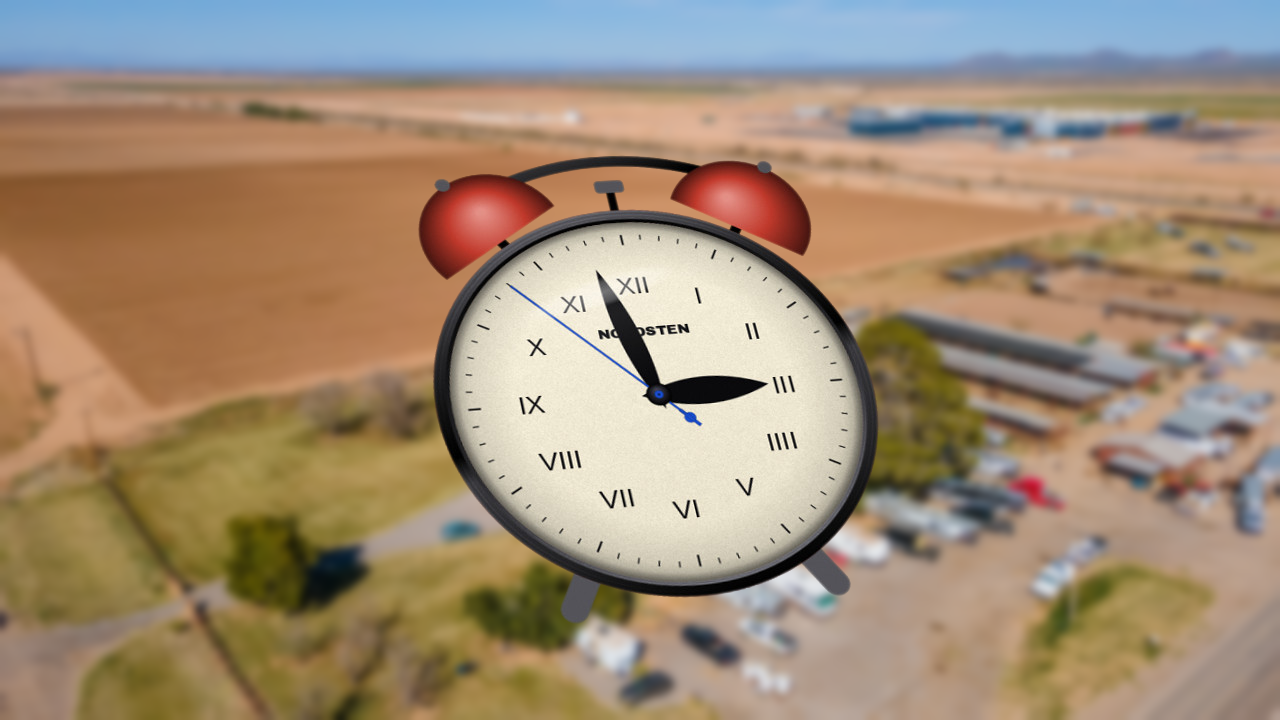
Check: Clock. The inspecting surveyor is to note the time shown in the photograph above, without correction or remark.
2:57:53
